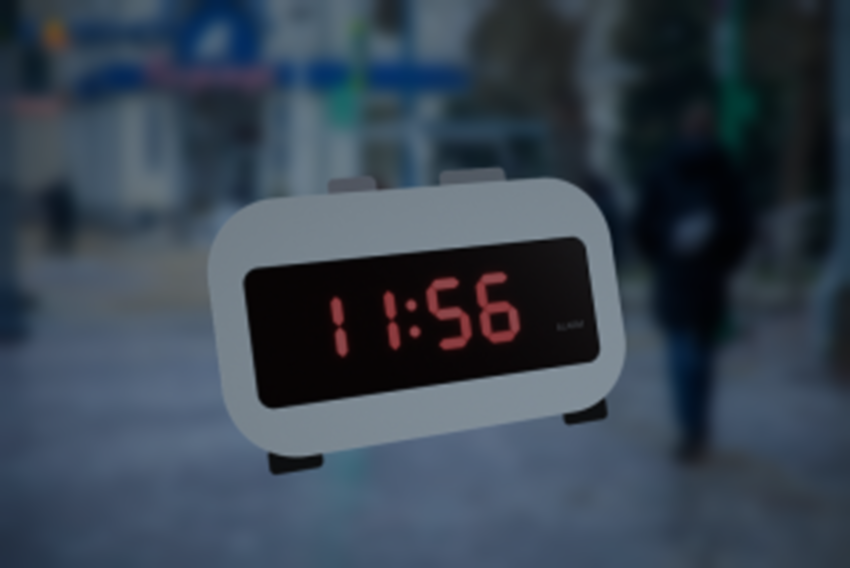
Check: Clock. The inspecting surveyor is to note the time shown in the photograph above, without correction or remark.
11:56
